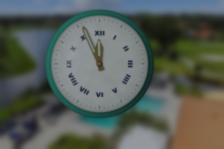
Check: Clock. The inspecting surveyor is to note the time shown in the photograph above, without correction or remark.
11:56
